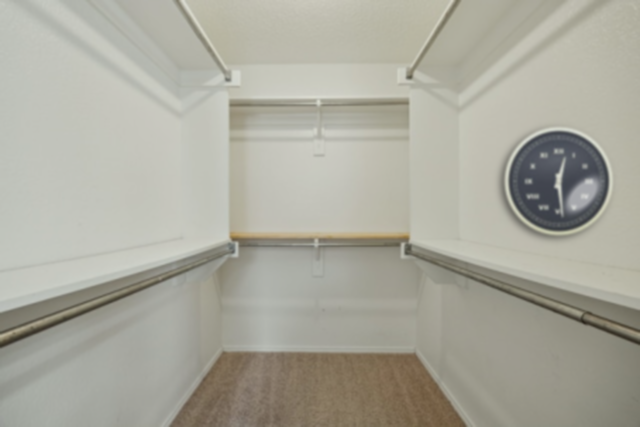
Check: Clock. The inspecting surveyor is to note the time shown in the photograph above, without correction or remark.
12:29
